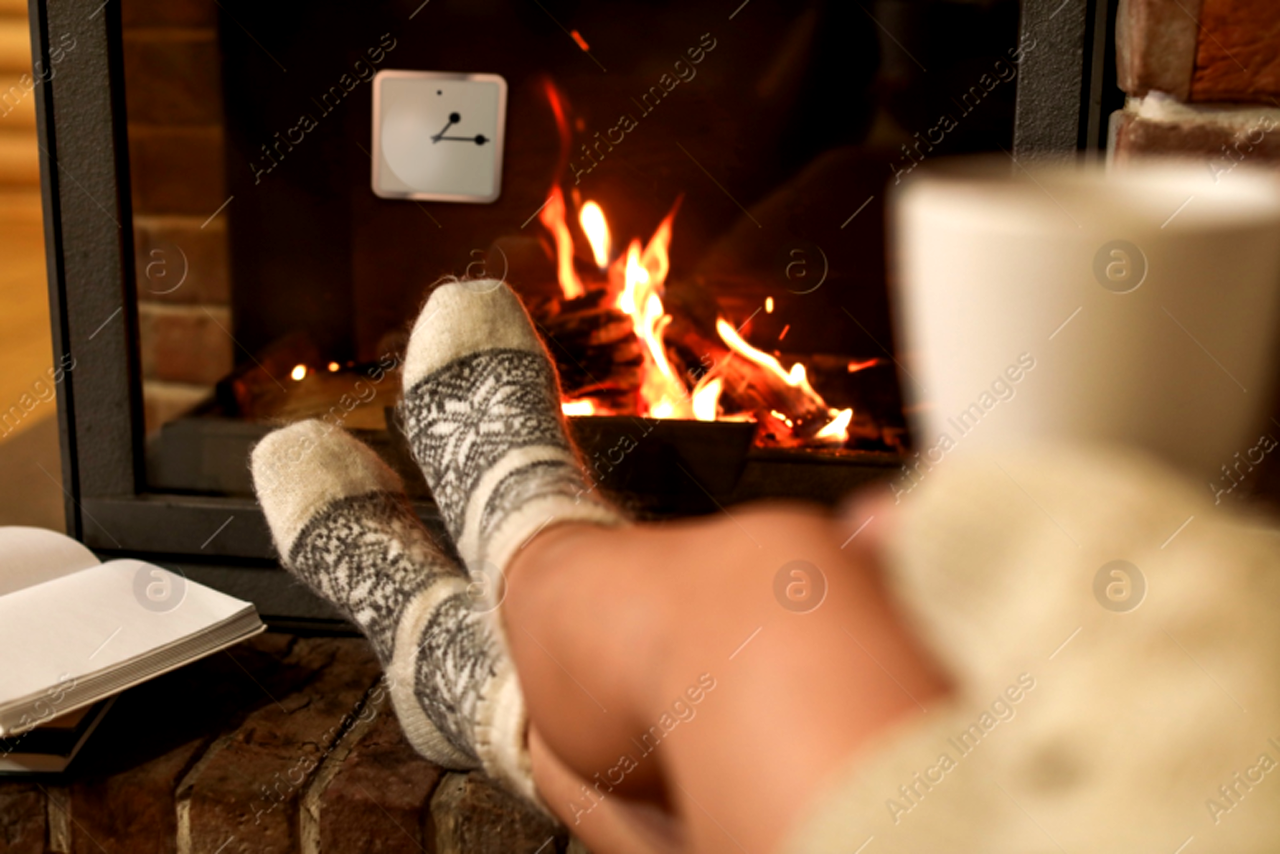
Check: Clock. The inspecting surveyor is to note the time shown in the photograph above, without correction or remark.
1:15
